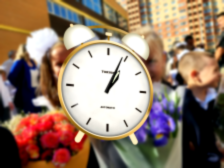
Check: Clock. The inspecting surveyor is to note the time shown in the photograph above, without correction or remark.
1:04
